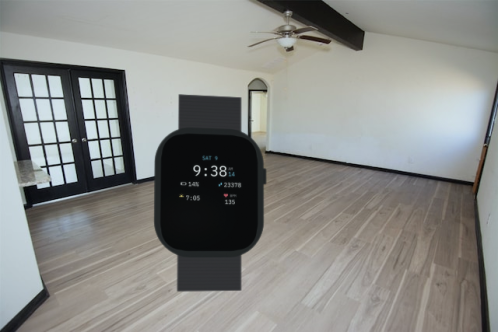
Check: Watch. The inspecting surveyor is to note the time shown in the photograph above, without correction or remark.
9:38
